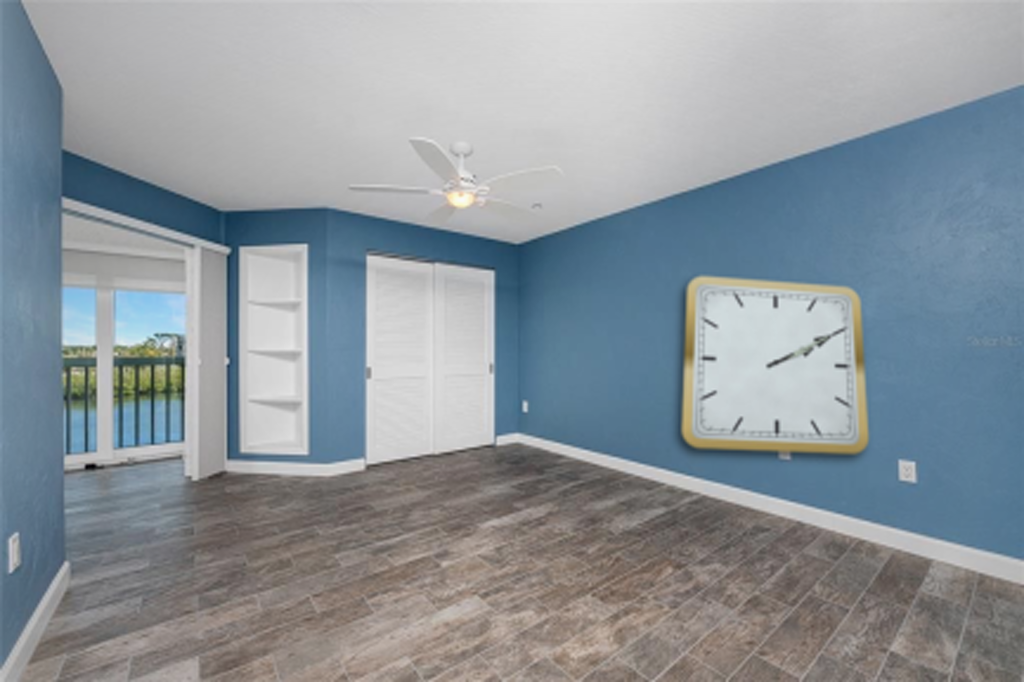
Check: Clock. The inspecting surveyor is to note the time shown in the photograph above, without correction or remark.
2:10
